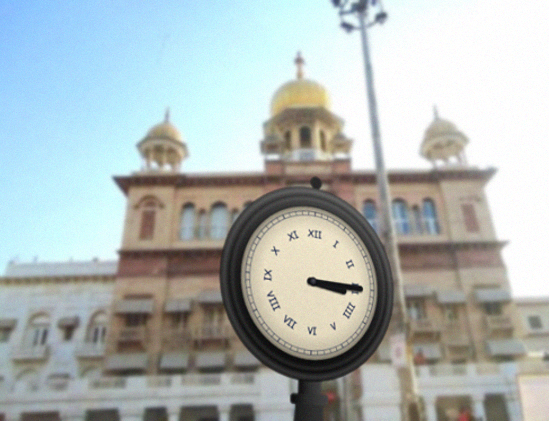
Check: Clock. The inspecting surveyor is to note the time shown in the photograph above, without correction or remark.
3:15
